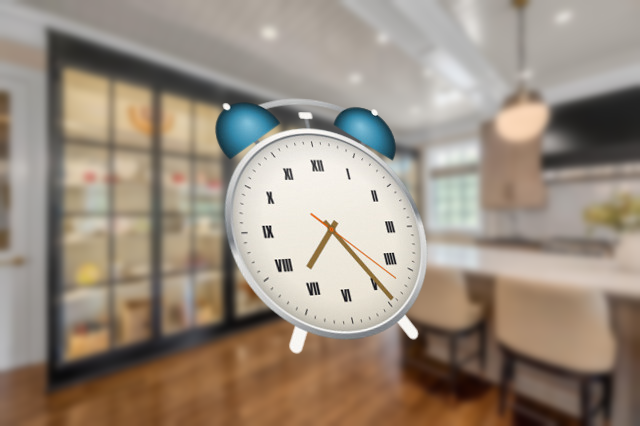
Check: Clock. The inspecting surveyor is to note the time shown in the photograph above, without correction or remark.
7:24:22
